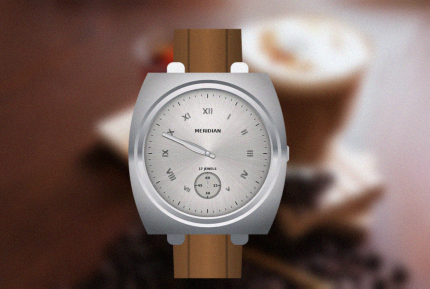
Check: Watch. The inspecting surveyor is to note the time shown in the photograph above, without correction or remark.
9:49
